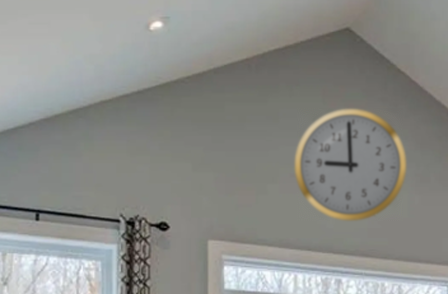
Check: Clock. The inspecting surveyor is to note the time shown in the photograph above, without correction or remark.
8:59
